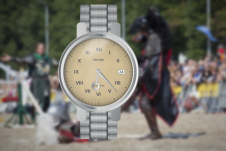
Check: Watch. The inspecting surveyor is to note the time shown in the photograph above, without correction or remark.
6:23
